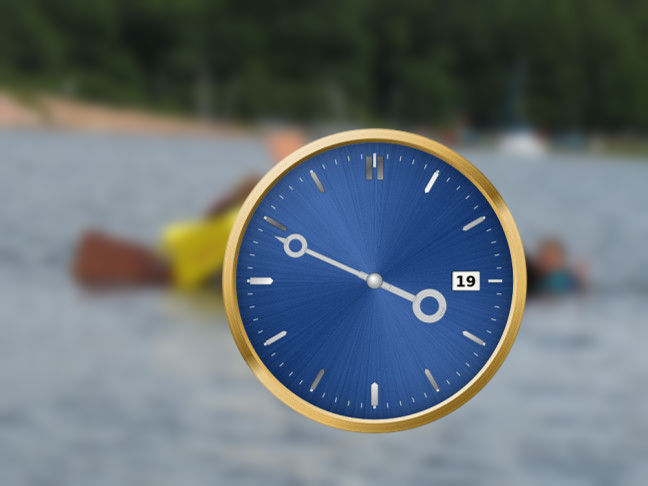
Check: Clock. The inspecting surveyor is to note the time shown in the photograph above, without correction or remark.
3:49
